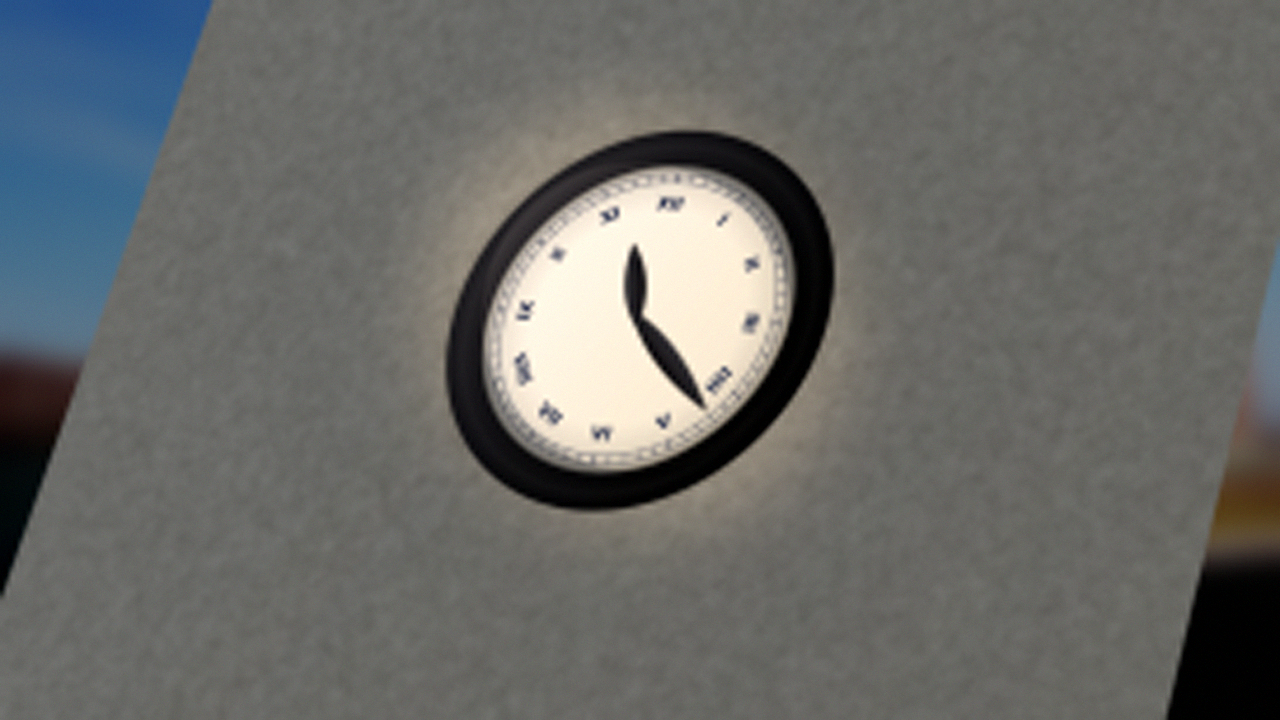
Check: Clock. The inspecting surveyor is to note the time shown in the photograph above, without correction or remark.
11:22
